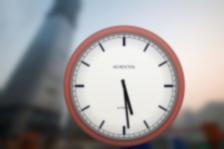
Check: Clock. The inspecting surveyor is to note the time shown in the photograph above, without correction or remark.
5:29
